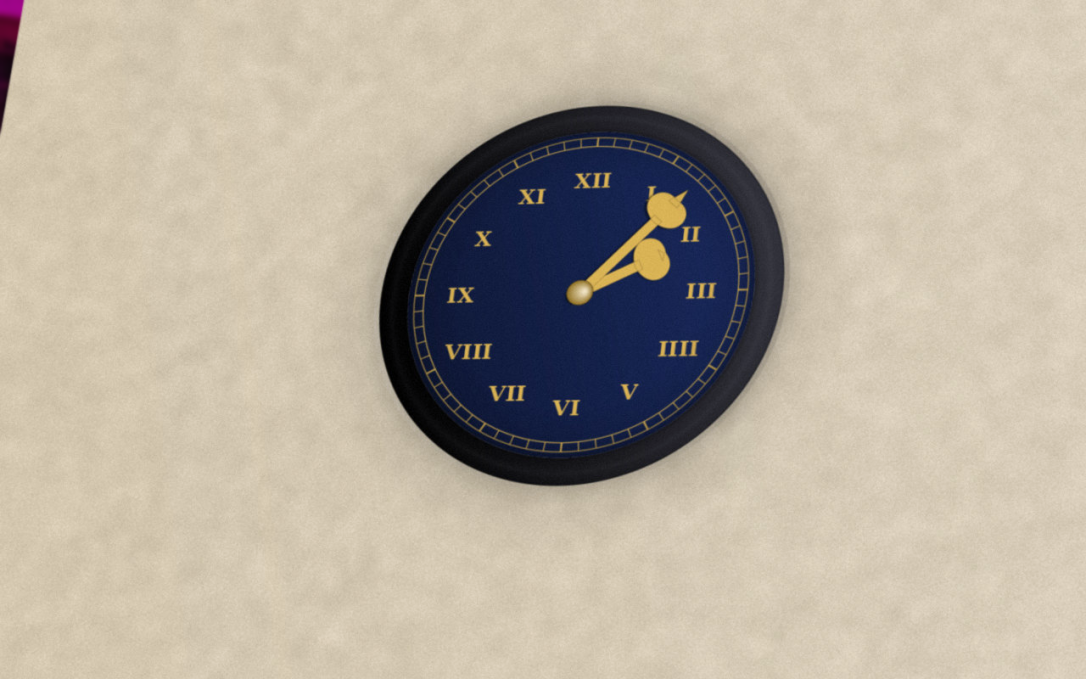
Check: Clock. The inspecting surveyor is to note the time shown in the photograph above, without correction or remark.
2:07
